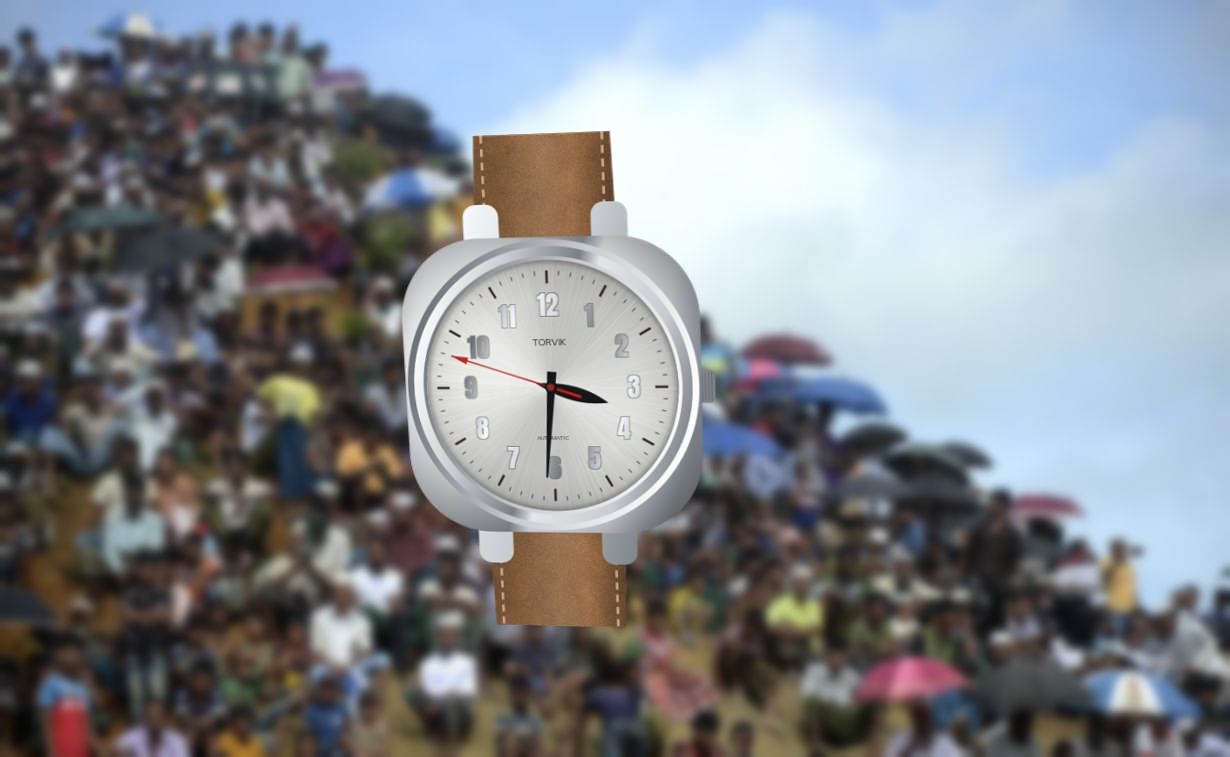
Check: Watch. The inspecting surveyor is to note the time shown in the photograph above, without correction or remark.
3:30:48
